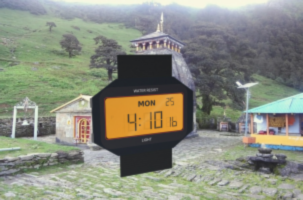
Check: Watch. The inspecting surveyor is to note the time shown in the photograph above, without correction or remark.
4:10:16
